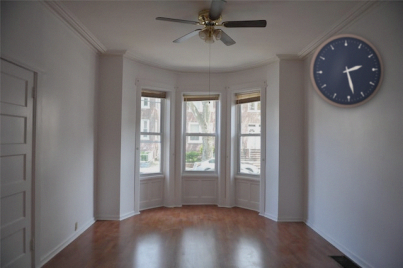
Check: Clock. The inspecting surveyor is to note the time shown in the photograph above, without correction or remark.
2:28
